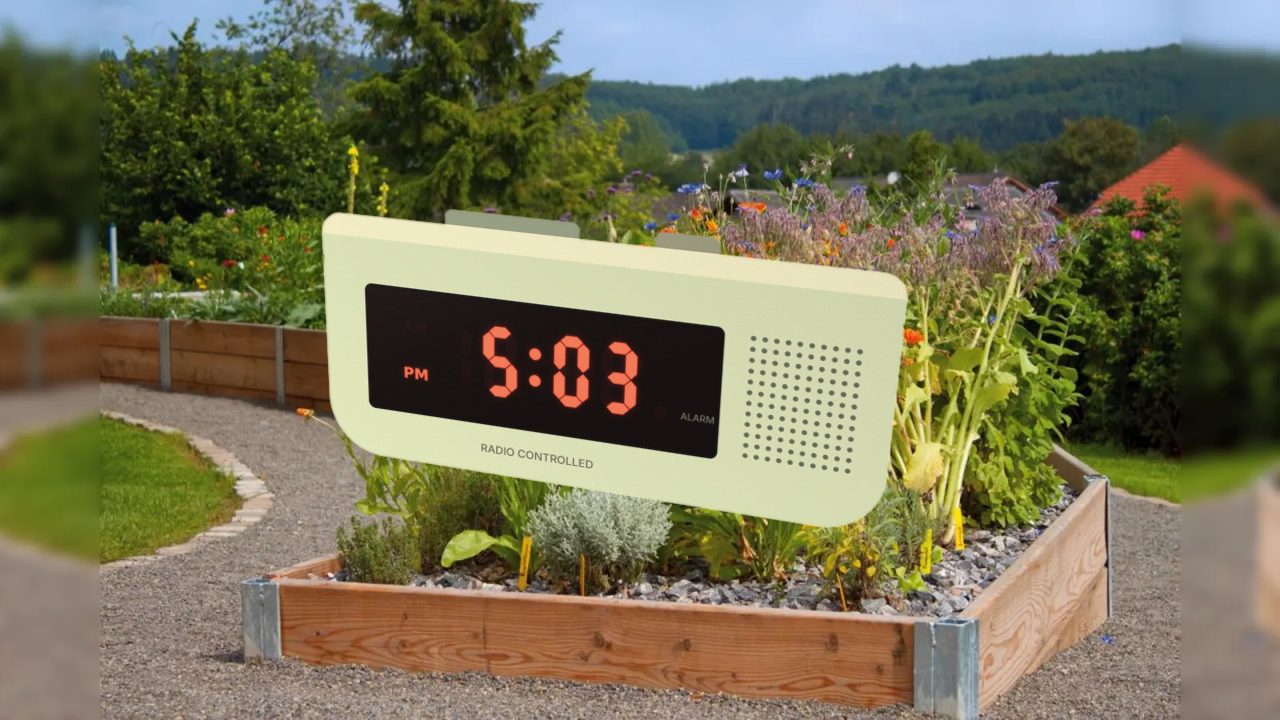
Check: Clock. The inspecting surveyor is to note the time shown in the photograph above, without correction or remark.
5:03
